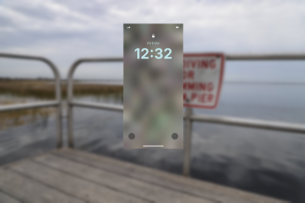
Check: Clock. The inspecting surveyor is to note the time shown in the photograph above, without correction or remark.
12:32
